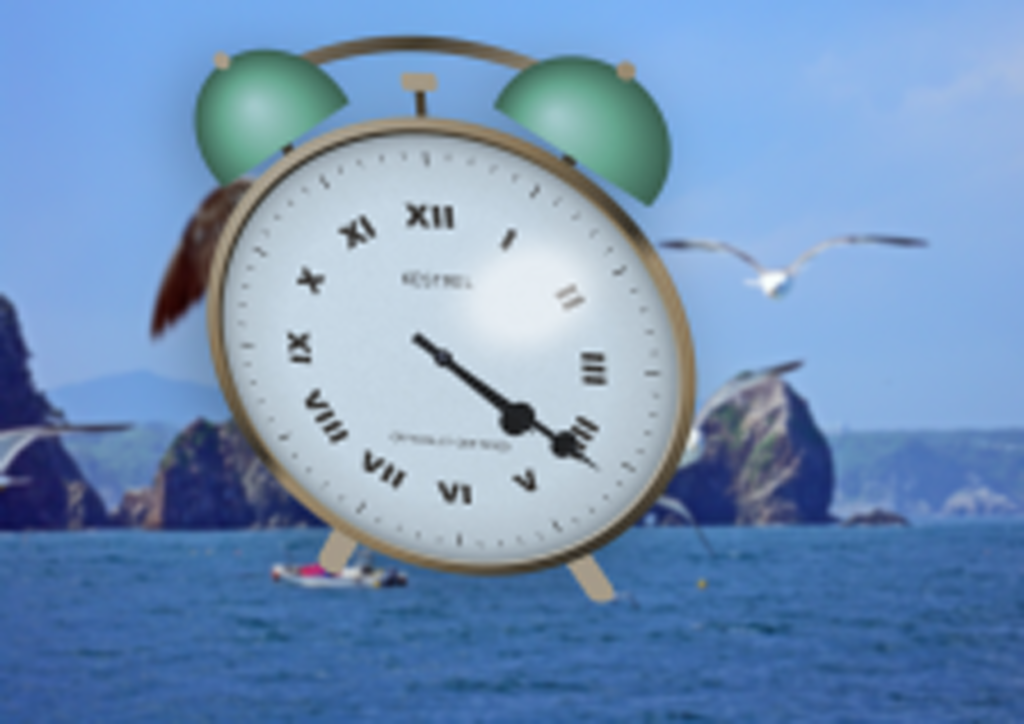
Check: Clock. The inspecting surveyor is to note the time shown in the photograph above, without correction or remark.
4:21
